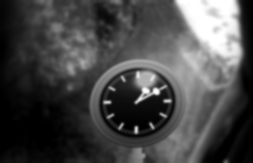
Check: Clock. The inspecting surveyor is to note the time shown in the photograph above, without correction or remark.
1:10
